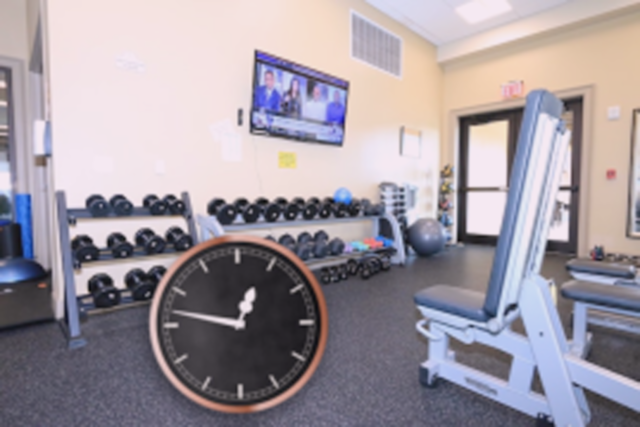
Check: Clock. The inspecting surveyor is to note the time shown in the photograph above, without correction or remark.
12:47
